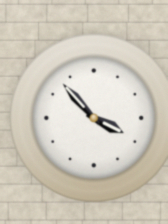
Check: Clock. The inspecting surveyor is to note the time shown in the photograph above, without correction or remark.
3:53
